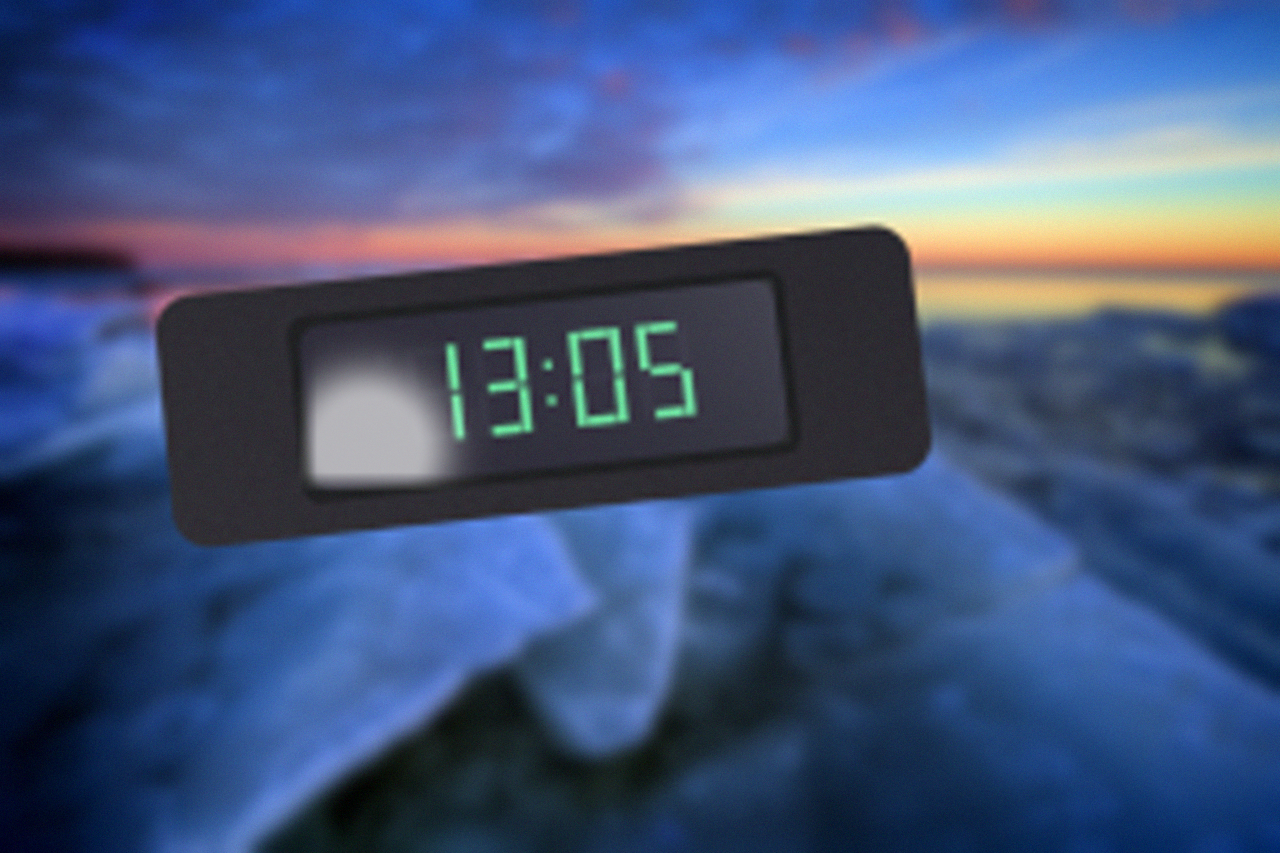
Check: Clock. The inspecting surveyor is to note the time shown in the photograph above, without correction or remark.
13:05
